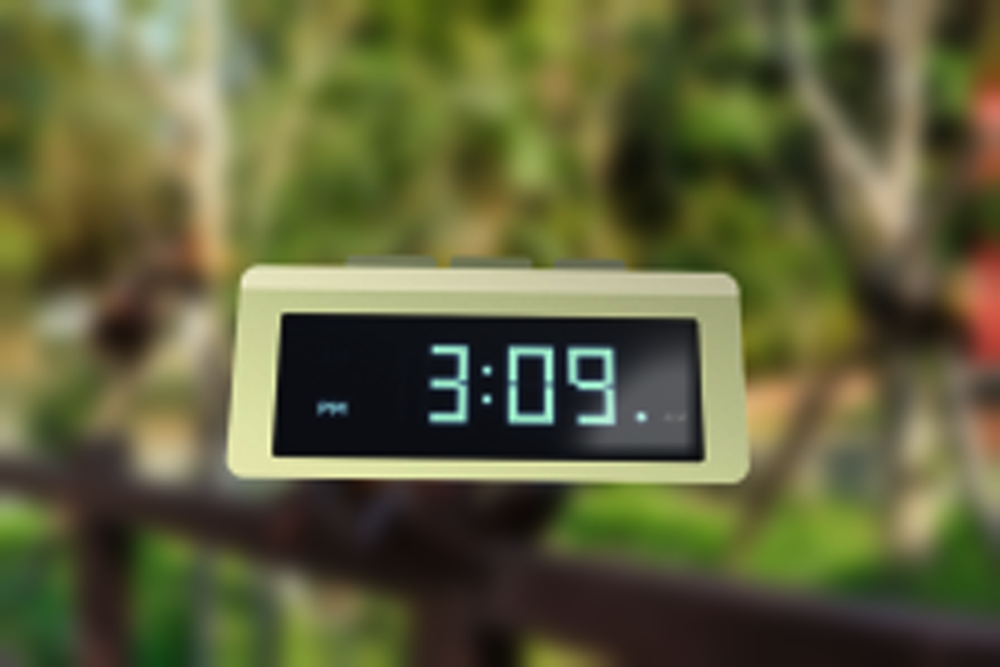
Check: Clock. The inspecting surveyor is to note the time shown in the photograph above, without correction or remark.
3:09
